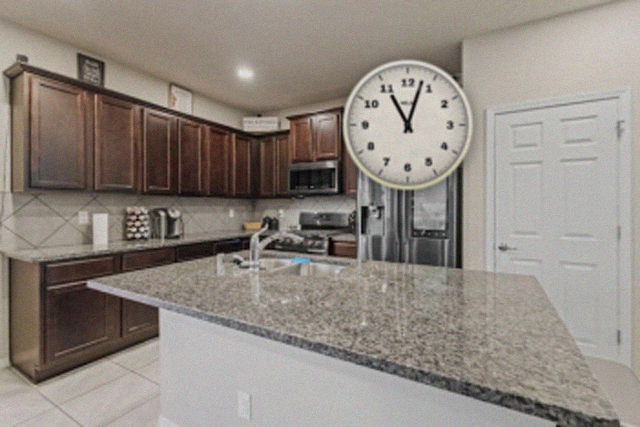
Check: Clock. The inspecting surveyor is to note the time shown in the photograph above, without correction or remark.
11:03
